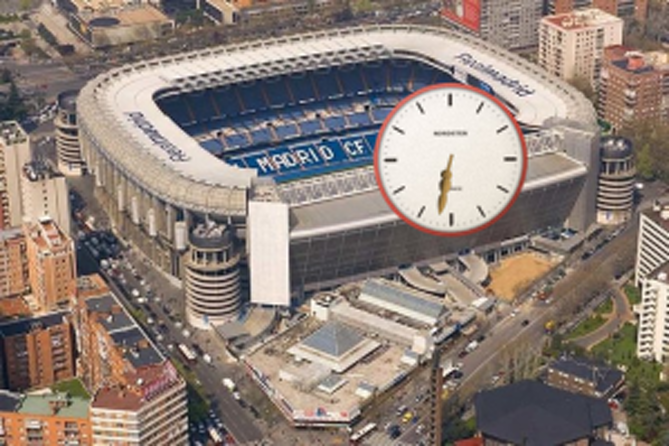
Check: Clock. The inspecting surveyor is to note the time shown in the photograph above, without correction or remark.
6:32
